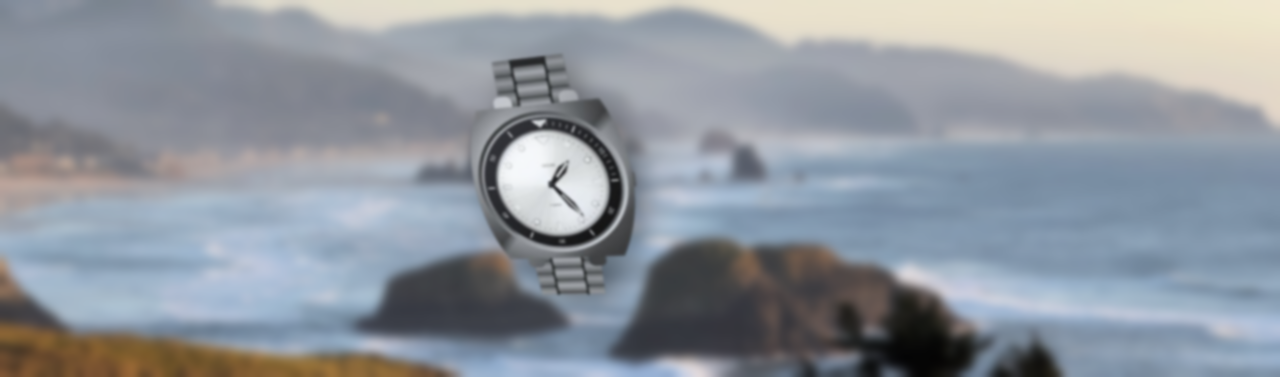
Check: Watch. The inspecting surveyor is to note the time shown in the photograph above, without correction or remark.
1:24
